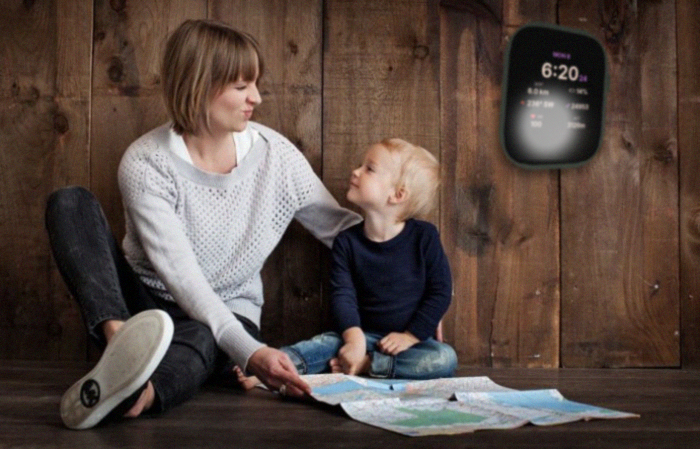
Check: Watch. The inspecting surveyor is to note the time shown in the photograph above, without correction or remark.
6:20
